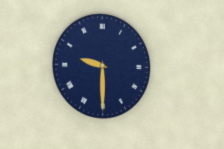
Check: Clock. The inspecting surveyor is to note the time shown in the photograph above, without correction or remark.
9:30
